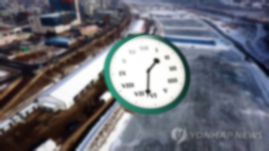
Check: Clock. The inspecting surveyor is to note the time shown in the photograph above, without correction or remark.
1:32
